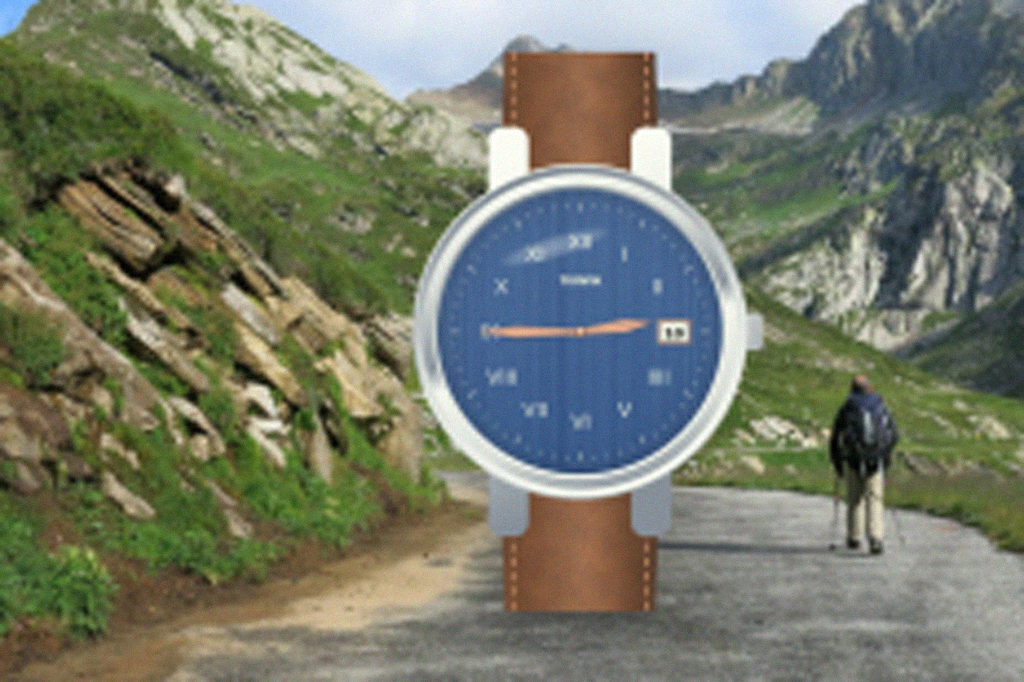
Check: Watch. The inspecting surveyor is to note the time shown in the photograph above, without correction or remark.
2:45
